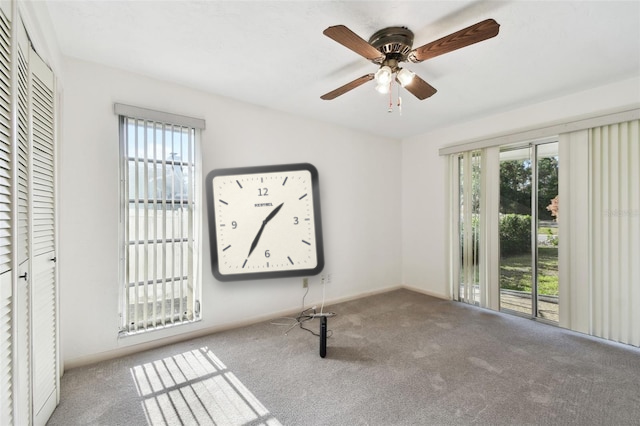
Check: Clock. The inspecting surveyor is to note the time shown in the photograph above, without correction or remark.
1:35
